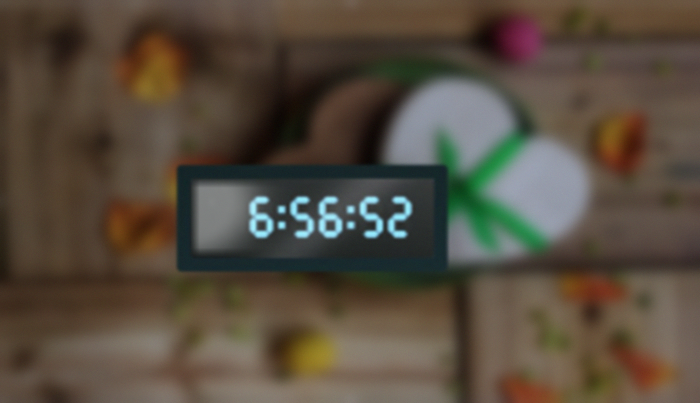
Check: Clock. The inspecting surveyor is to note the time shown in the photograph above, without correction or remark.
6:56:52
